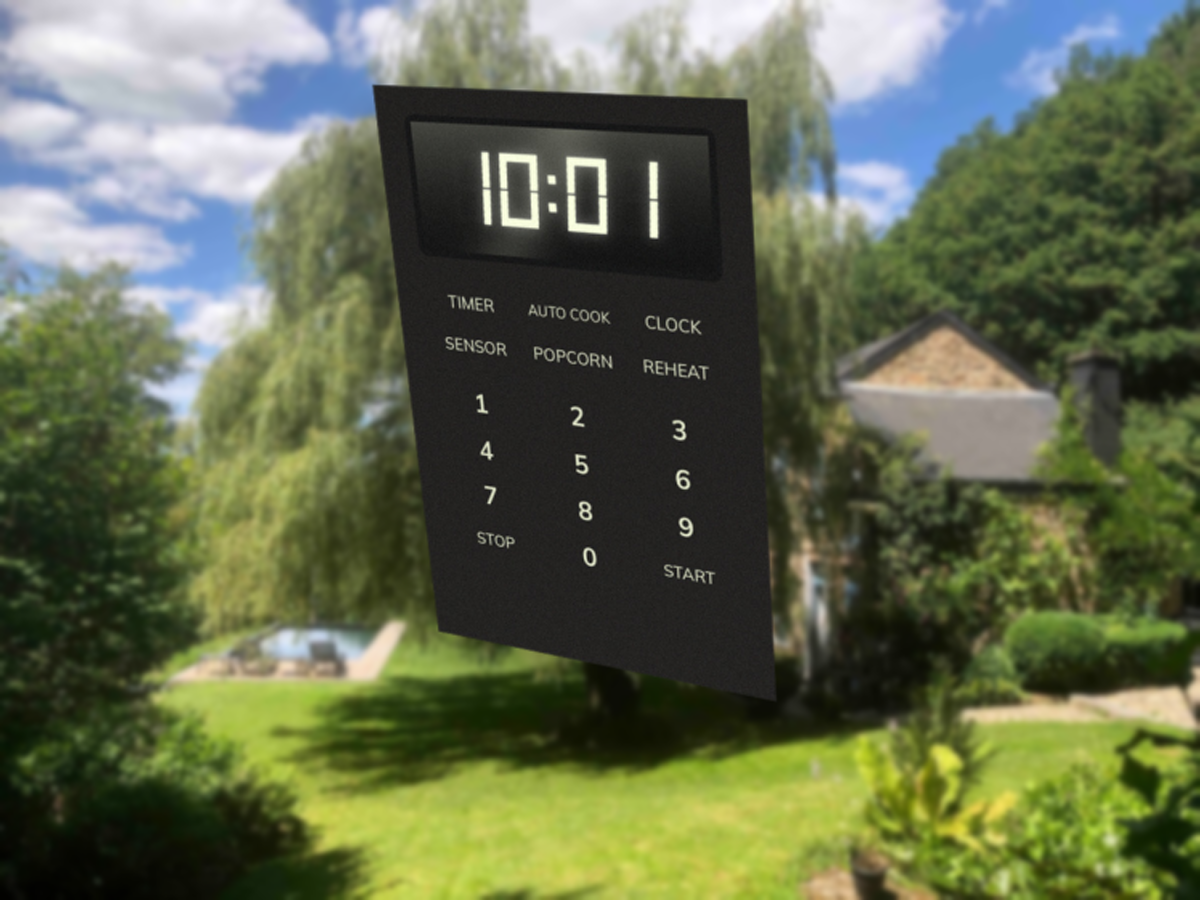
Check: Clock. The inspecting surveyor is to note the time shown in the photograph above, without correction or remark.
10:01
